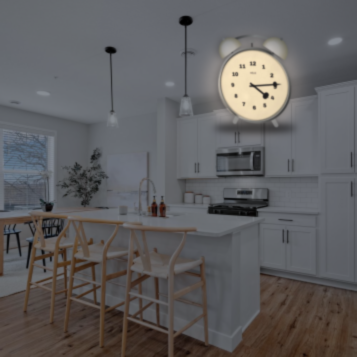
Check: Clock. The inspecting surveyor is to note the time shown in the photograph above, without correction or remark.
4:14
